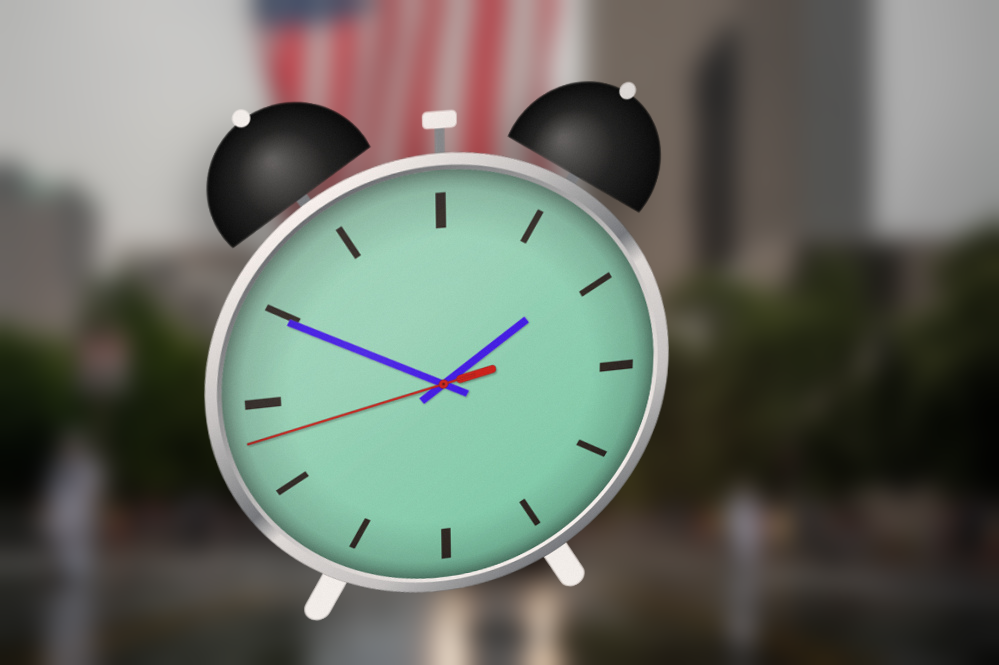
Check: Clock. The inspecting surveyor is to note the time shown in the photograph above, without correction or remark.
1:49:43
